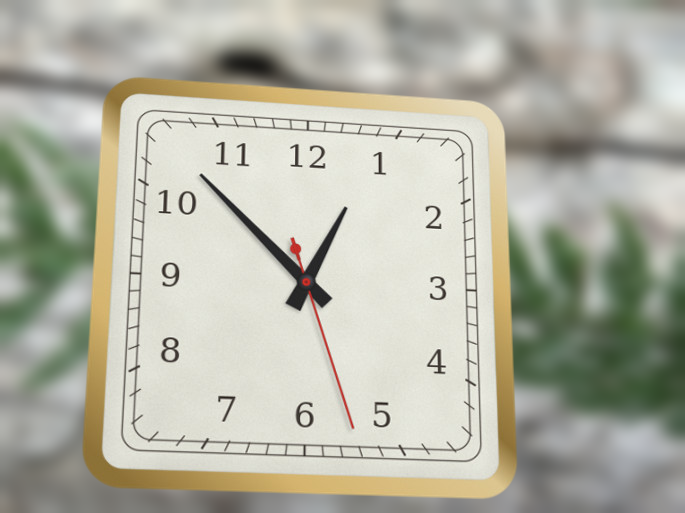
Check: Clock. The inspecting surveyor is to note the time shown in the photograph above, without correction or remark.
12:52:27
